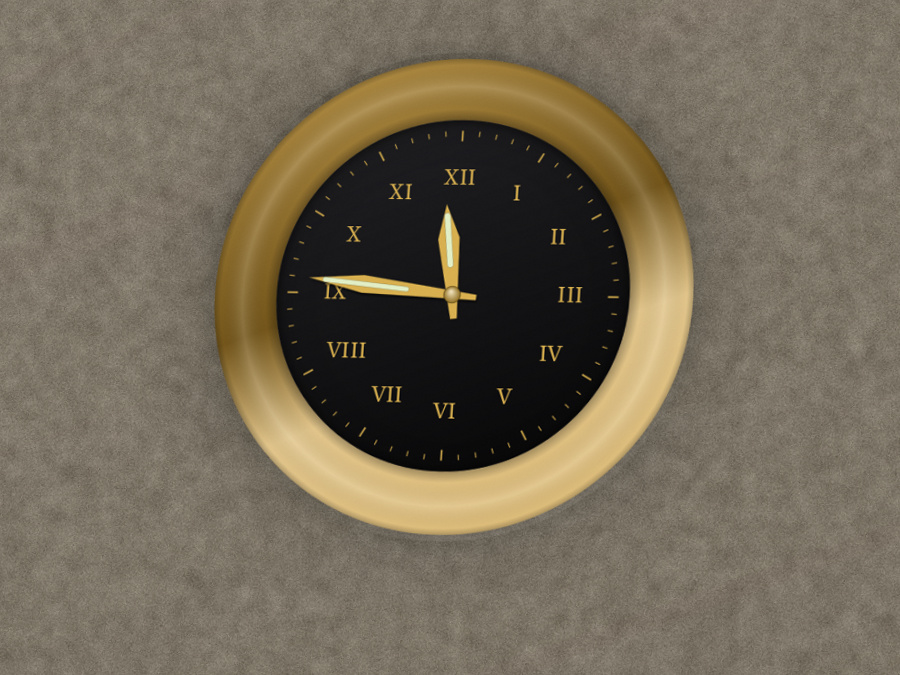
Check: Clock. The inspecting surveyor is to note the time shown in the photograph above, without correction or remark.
11:46
